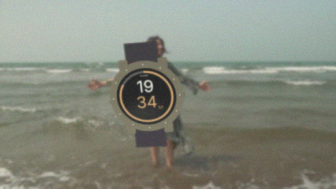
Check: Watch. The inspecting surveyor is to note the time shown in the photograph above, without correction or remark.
19:34
